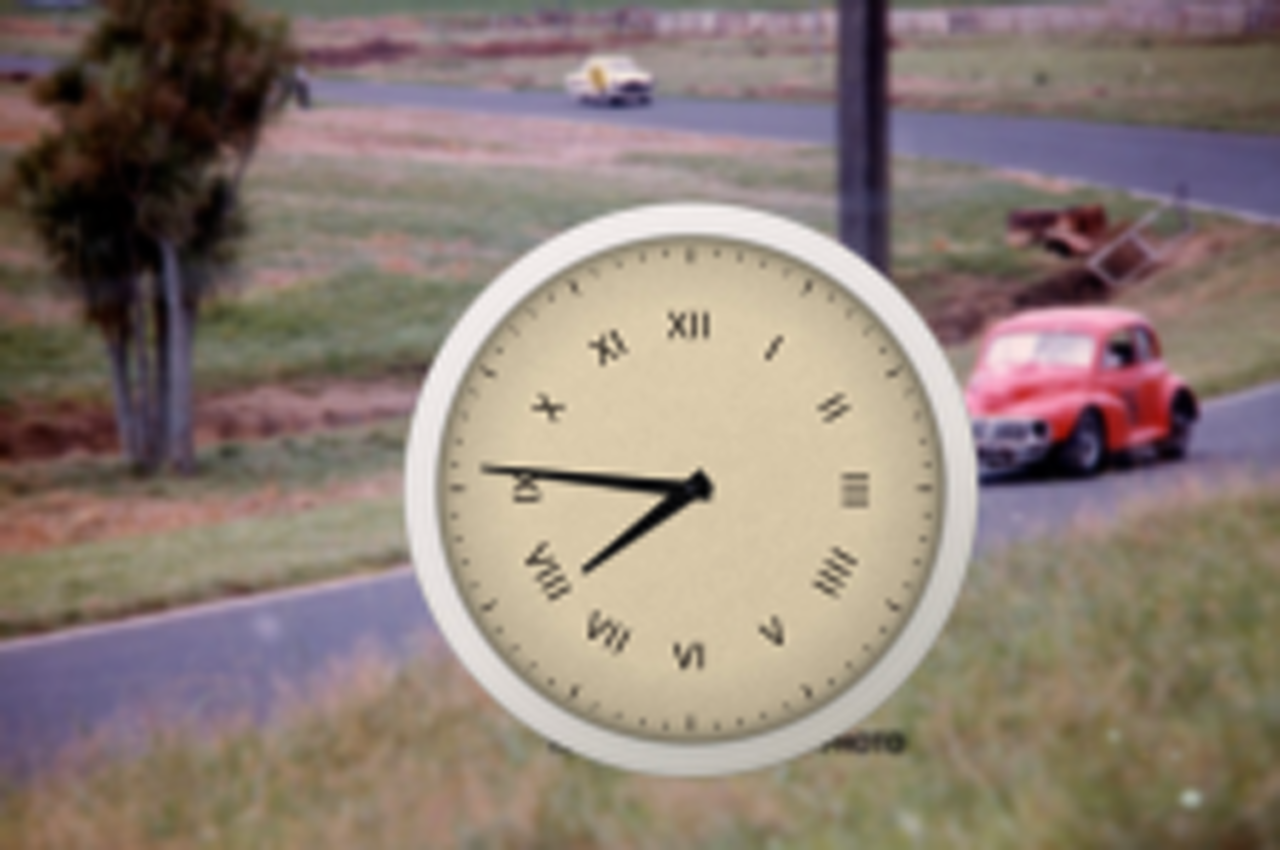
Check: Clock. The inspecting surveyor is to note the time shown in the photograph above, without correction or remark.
7:46
